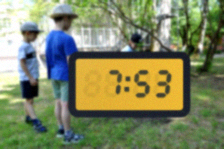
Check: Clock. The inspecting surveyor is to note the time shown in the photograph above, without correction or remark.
7:53
